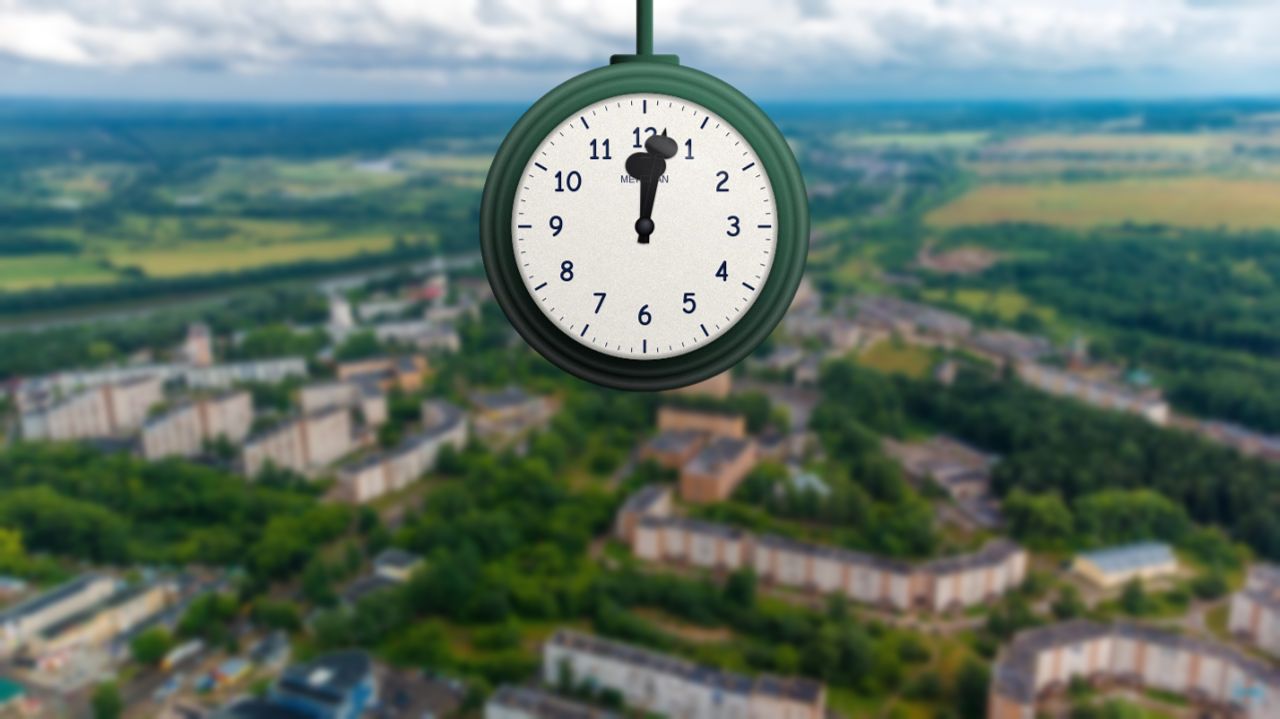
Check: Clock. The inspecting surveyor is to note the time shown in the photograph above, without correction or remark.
12:02
